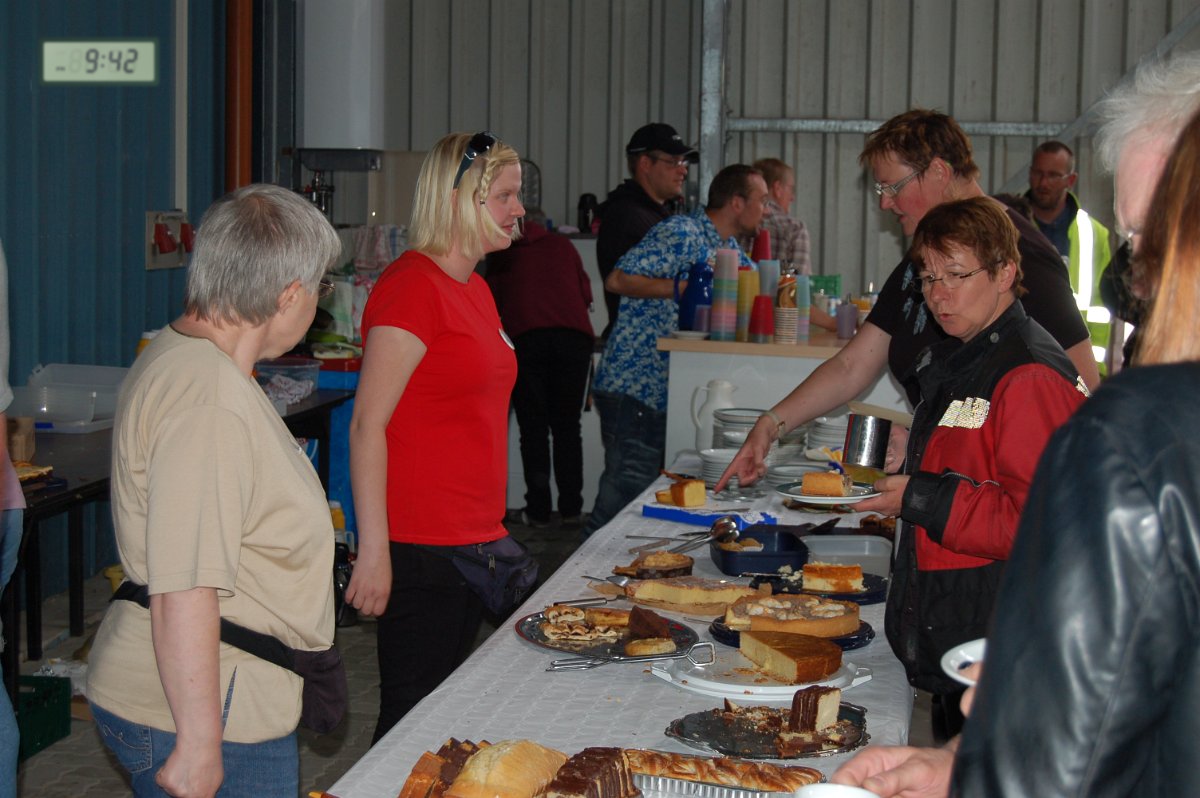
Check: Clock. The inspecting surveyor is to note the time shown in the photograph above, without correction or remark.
9:42
